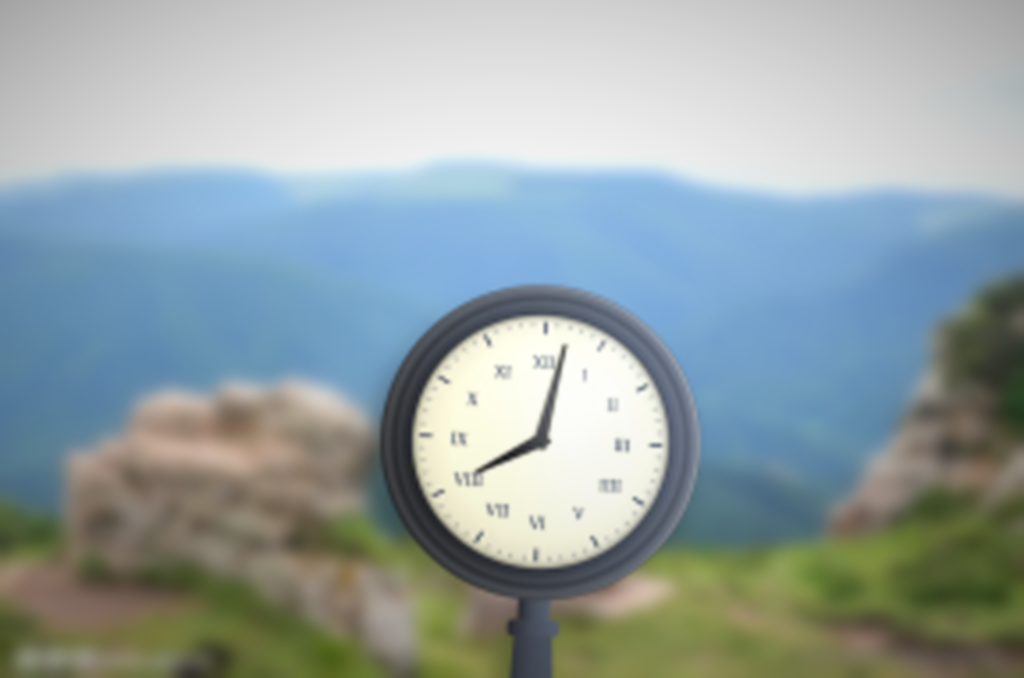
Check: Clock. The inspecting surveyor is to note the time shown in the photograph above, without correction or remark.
8:02
